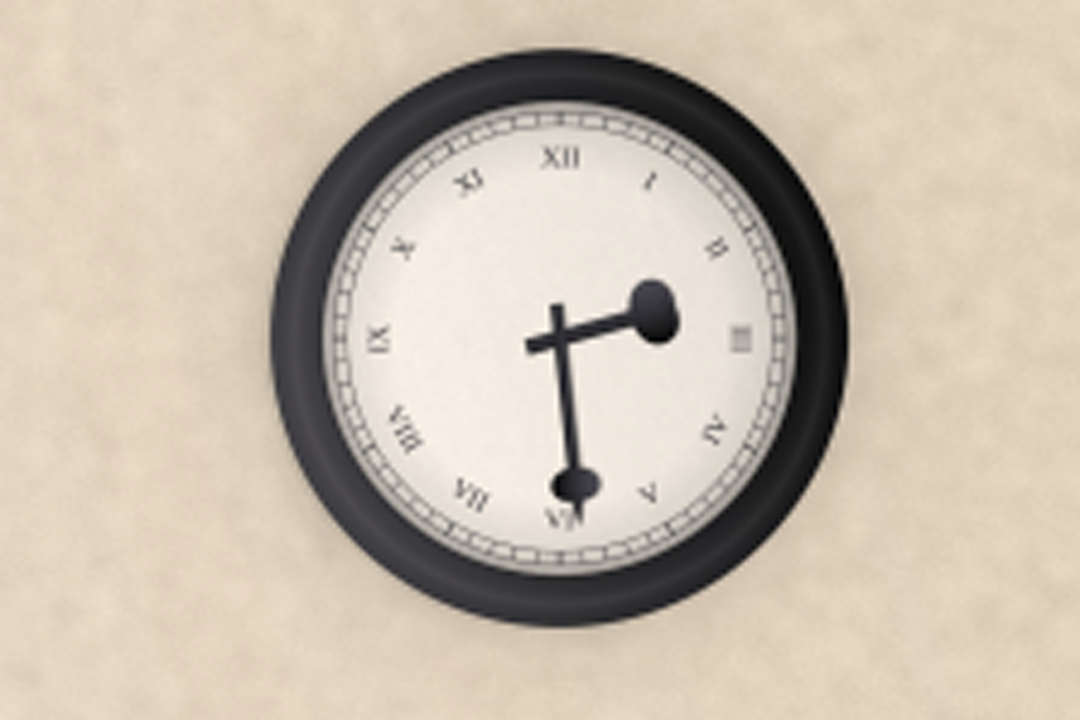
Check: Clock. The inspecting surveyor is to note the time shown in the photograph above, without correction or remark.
2:29
